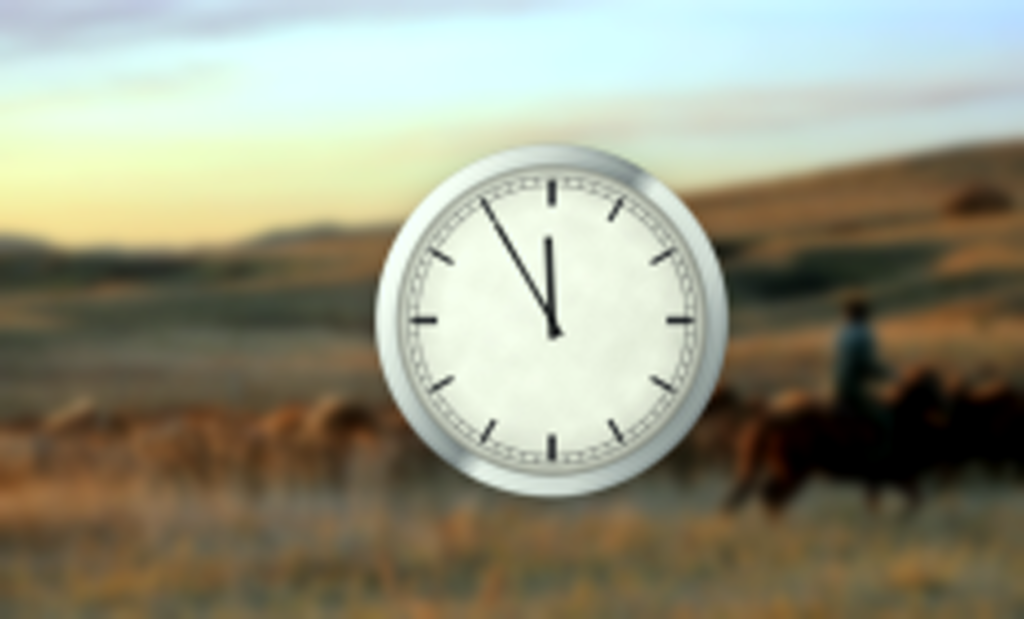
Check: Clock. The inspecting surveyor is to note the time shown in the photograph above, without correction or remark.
11:55
